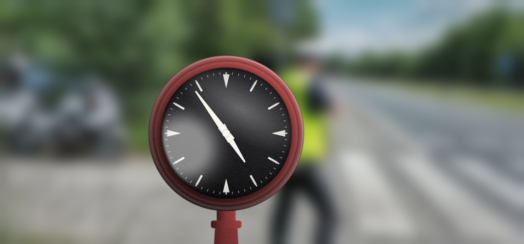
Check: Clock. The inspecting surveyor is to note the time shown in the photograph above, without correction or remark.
4:54
